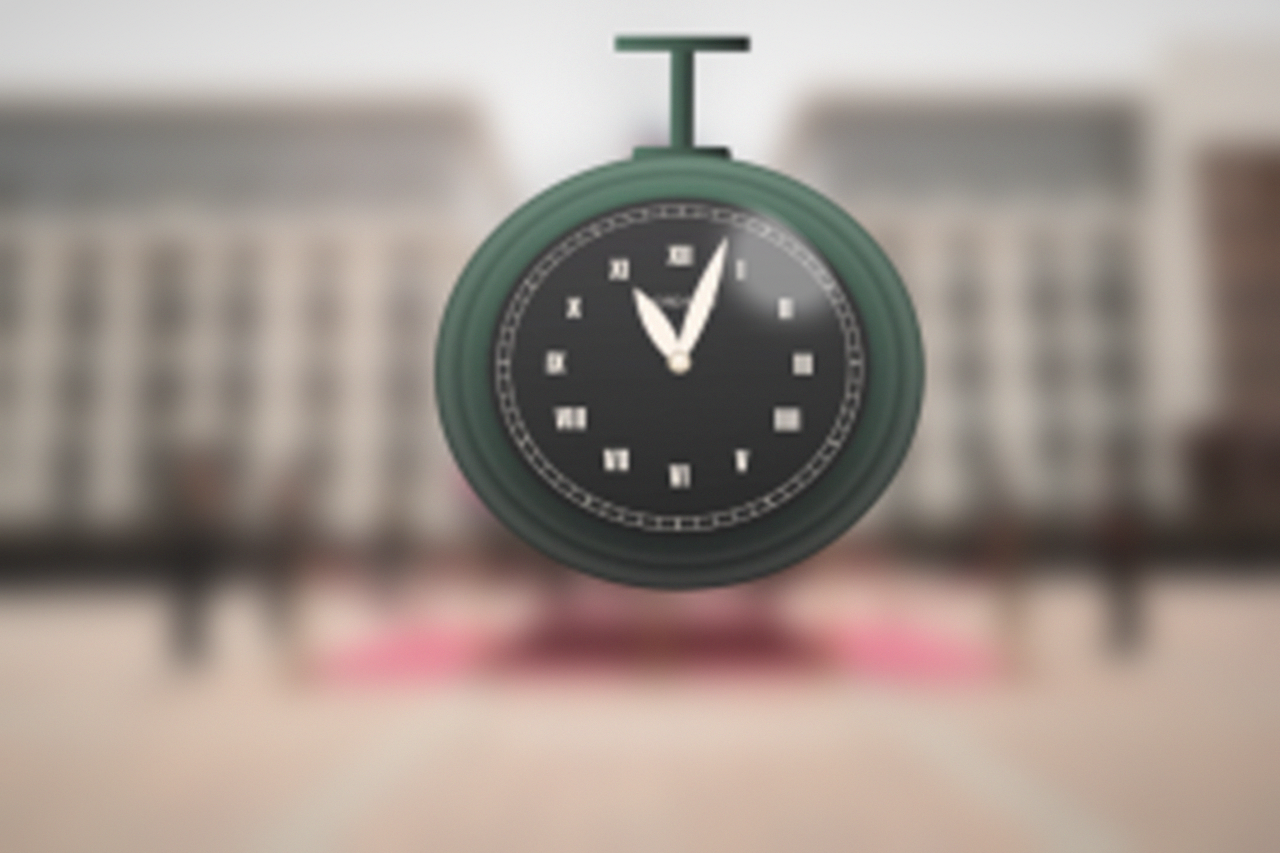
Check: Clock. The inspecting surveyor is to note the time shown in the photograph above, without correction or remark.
11:03
